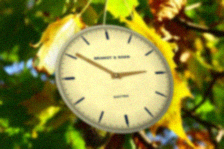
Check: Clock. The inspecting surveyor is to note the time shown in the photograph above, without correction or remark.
2:51
